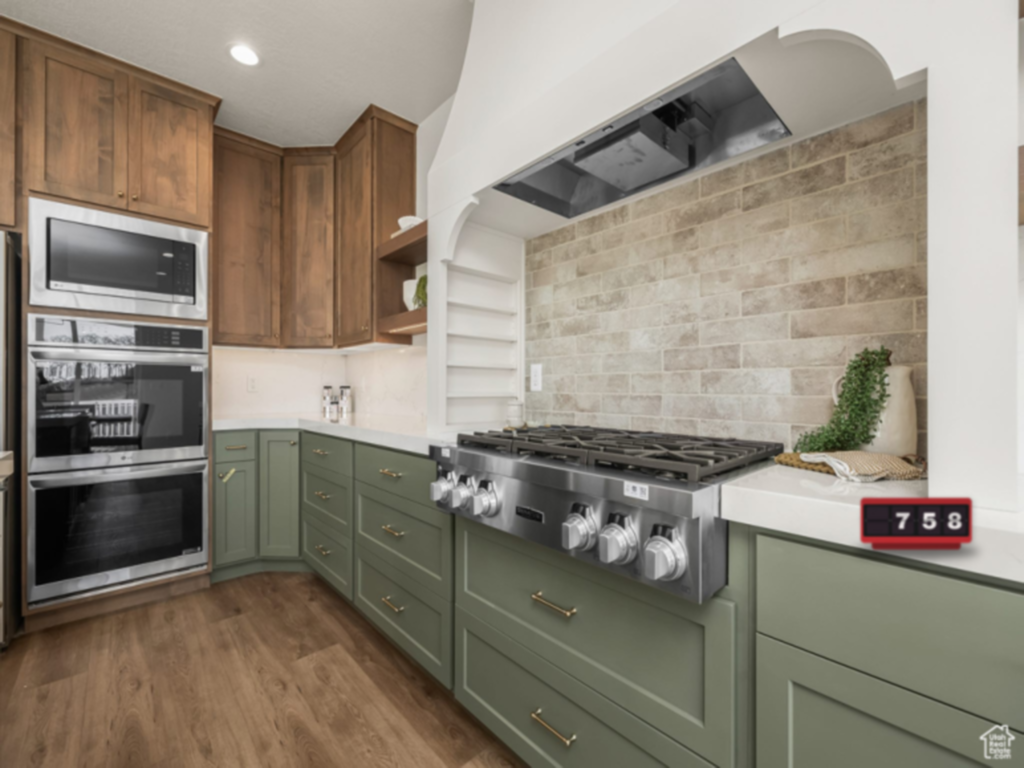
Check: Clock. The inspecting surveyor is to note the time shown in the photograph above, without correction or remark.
7:58
